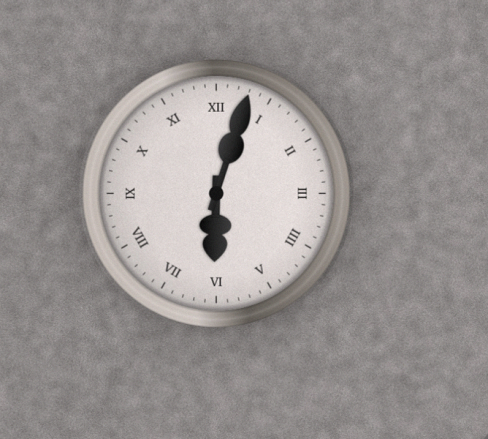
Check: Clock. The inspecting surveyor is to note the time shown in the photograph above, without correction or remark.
6:03
